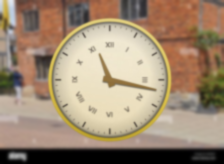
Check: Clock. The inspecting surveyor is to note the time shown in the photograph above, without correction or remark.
11:17
